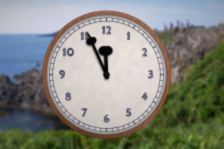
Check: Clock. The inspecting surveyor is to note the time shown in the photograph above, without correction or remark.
11:56
